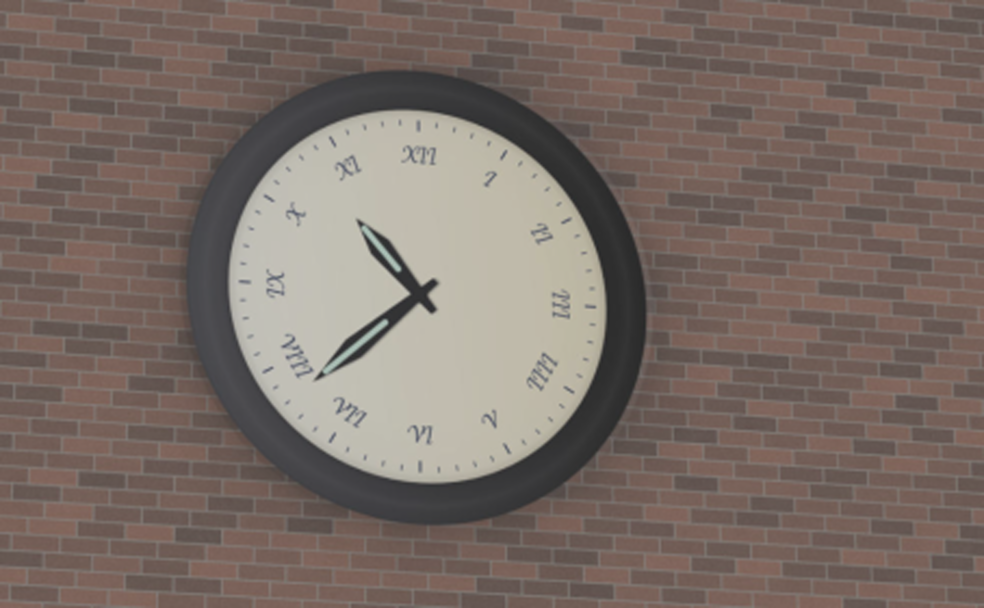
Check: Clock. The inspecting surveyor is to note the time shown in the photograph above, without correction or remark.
10:38
